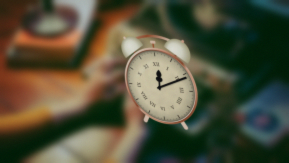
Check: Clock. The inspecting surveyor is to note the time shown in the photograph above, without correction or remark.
12:11
